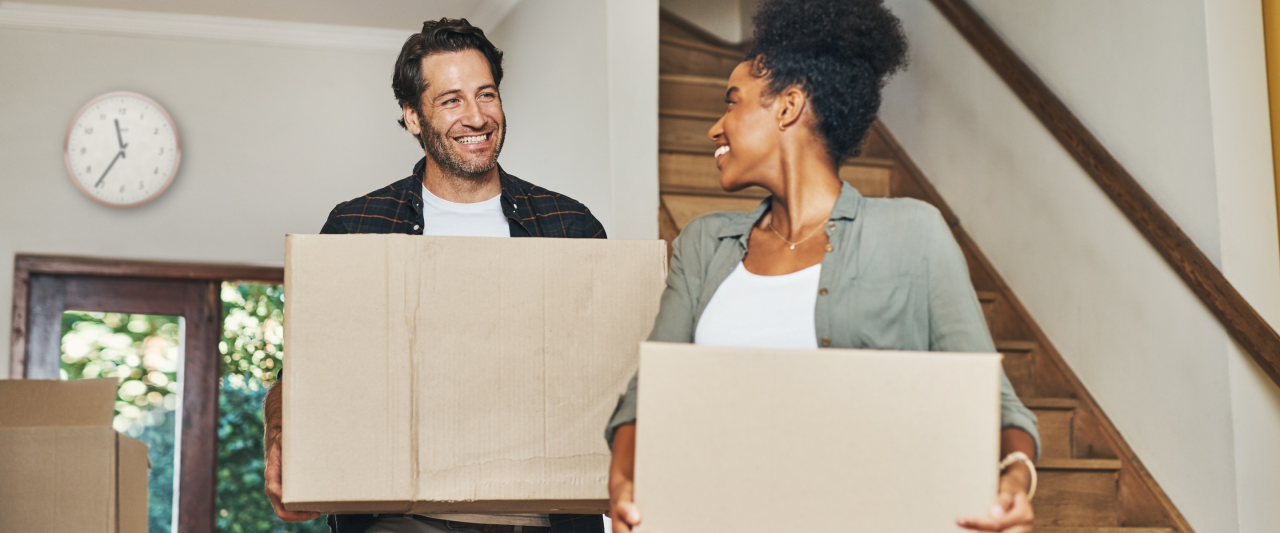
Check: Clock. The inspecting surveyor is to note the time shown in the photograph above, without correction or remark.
11:36
